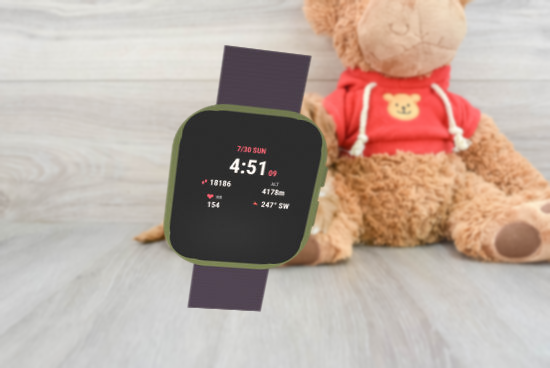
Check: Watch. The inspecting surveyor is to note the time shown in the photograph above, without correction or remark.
4:51:09
